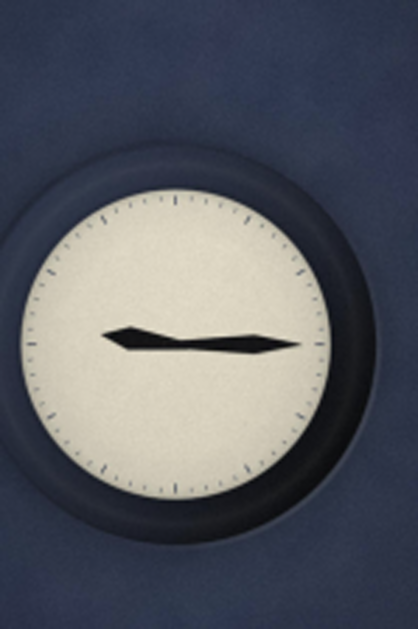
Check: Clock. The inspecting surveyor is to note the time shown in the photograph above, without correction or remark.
9:15
